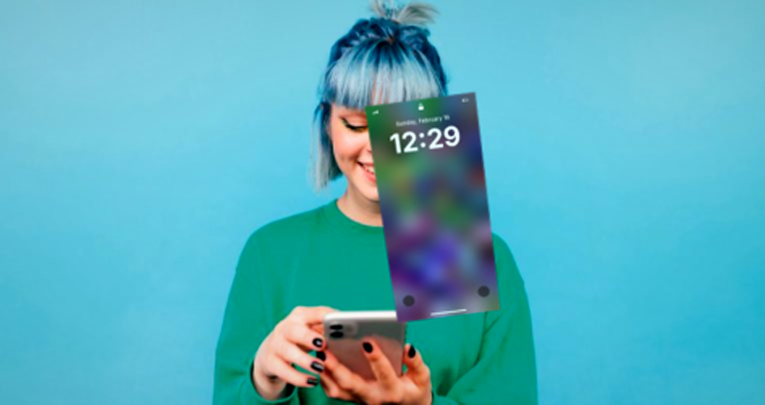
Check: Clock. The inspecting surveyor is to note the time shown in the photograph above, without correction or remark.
12:29
